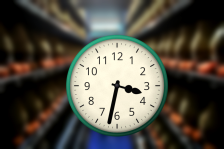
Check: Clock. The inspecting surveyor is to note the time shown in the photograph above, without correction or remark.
3:32
